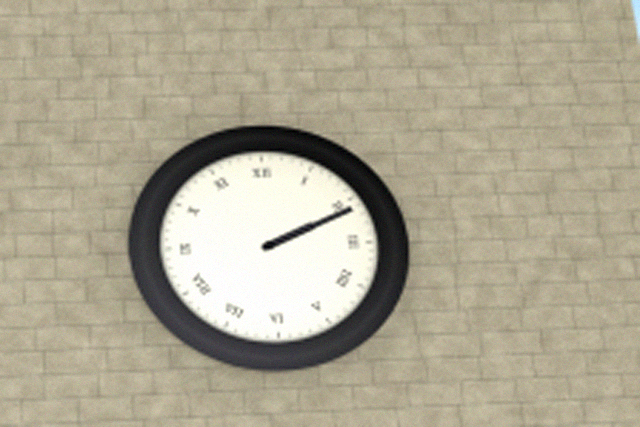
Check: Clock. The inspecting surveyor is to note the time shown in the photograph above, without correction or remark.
2:11
